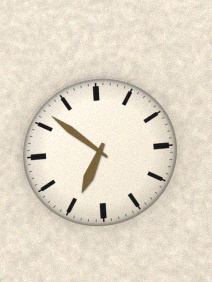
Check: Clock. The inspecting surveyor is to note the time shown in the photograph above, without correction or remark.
6:52
